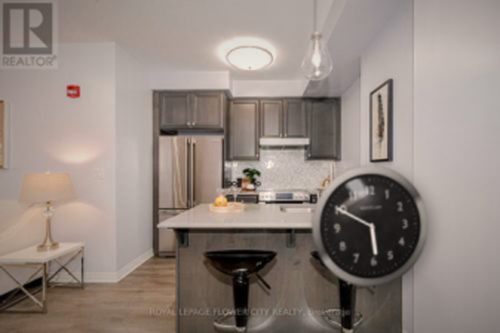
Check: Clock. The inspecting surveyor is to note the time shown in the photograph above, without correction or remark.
5:50
